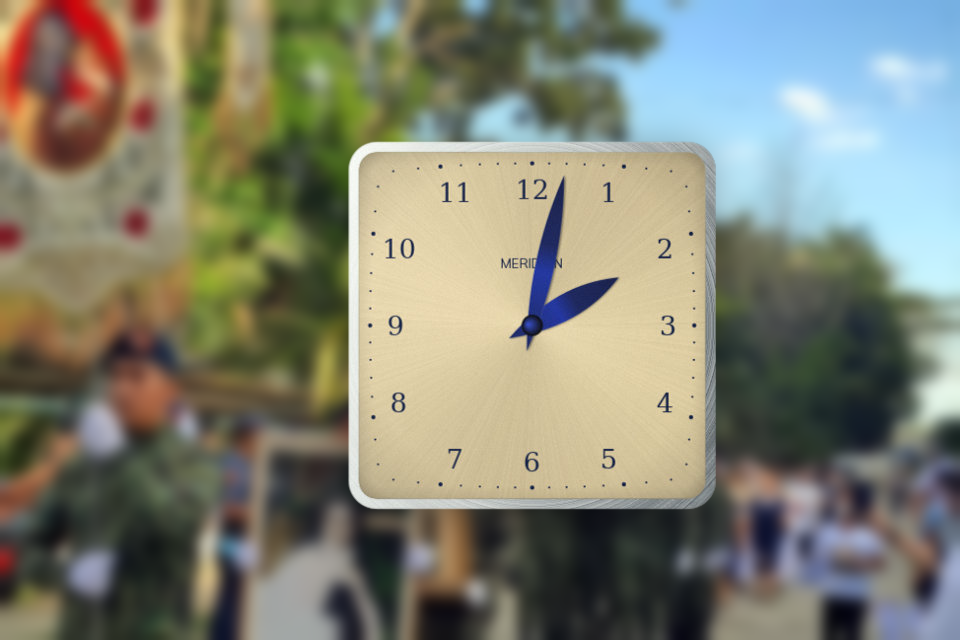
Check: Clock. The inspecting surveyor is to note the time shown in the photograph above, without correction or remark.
2:02
